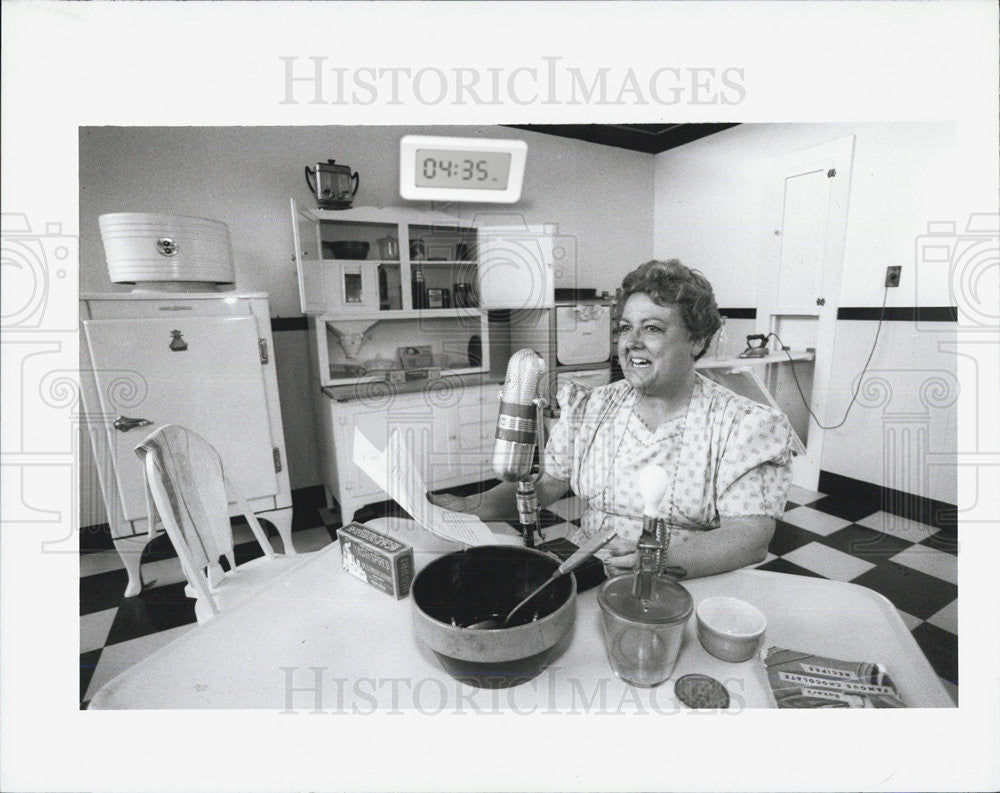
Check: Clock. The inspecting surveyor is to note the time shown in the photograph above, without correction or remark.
4:35
